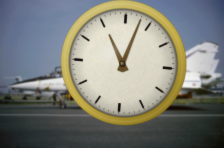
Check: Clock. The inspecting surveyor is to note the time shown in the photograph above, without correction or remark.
11:03
